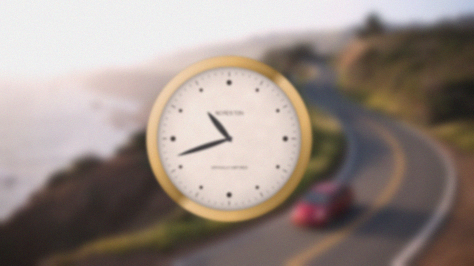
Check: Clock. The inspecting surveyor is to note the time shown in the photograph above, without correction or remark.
10:42
